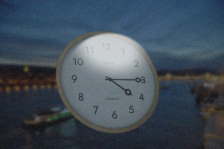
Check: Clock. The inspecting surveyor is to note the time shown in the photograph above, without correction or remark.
4:15
